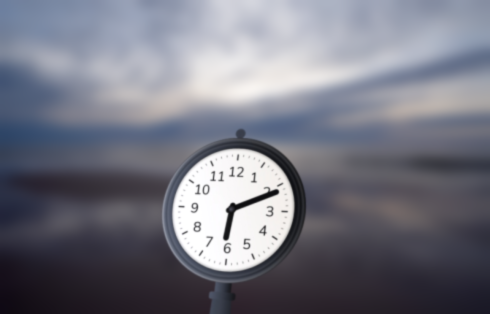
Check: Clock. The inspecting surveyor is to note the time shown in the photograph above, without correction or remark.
6:11
